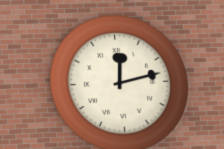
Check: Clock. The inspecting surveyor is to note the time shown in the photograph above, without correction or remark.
12:13
